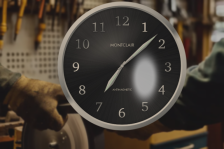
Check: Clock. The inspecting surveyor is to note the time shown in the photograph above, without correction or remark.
7:08
